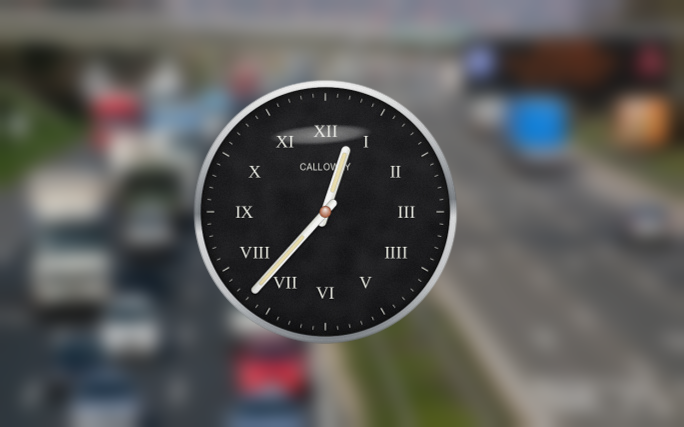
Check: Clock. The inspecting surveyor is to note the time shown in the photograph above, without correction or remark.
12:37
